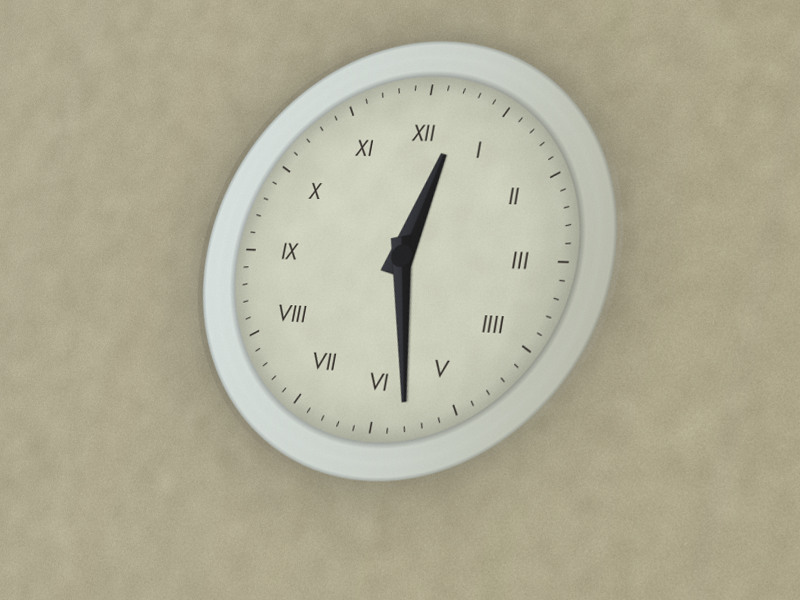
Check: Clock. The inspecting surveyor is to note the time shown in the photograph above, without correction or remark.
12:28
